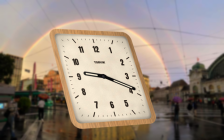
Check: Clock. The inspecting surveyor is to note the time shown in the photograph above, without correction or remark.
9:19
